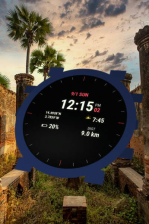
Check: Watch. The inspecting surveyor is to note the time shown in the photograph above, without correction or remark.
12:15
